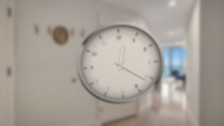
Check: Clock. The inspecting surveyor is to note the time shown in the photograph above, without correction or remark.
12:21
